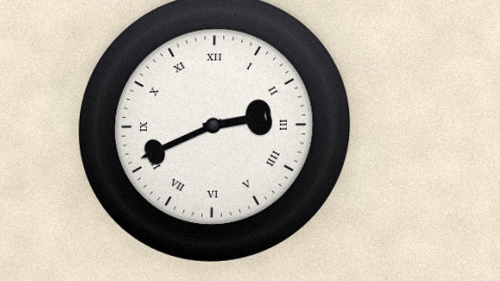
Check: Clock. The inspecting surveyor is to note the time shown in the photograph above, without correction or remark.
2:41
